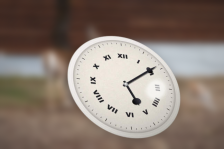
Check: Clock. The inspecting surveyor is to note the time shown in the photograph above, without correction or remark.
5:09
